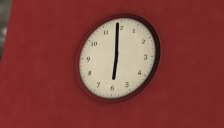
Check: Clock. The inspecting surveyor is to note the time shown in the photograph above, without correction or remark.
5:59
